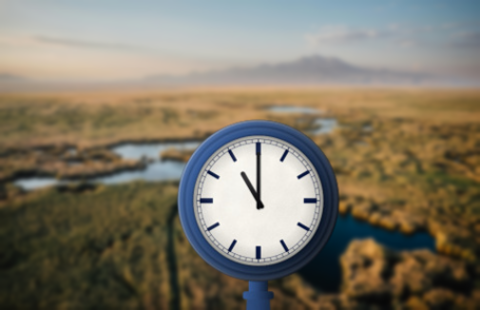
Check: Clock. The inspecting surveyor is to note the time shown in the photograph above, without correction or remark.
11:00
